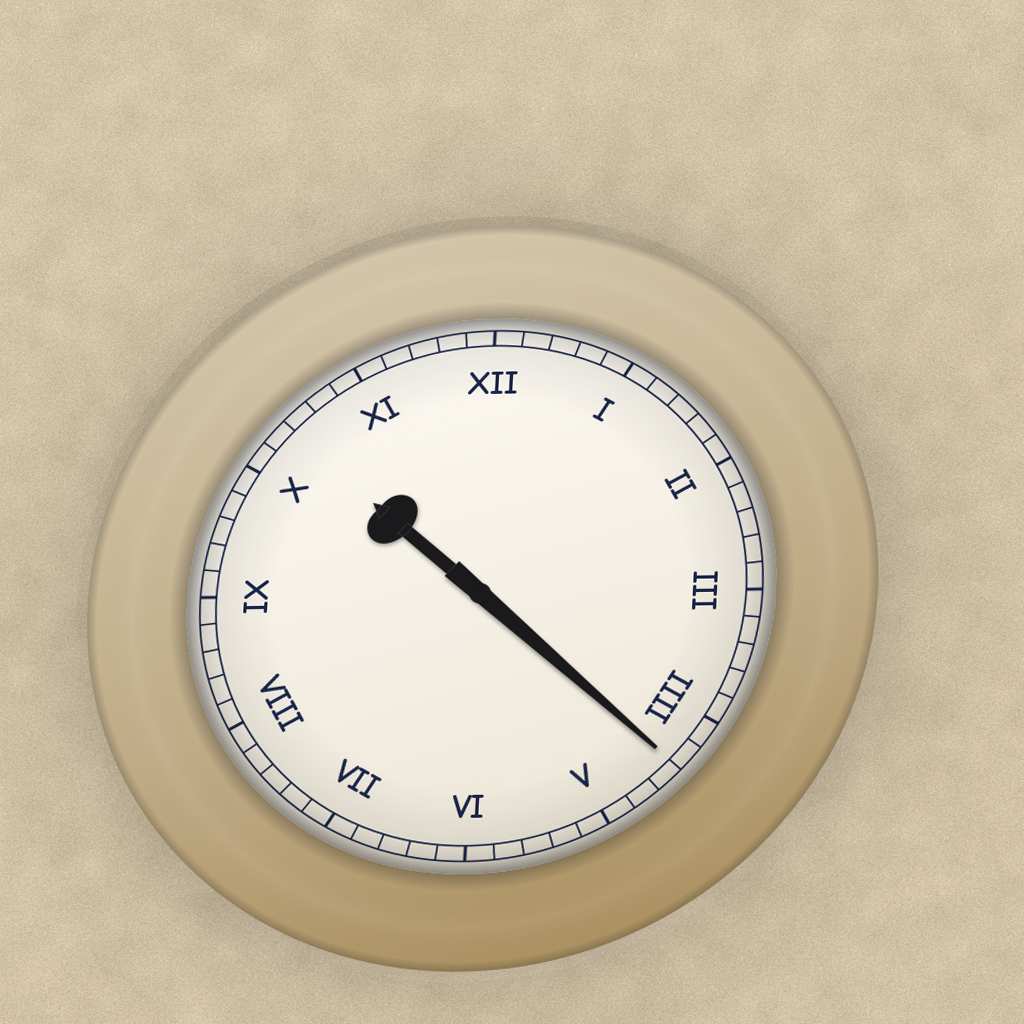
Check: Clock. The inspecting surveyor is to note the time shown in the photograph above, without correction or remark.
10:22
